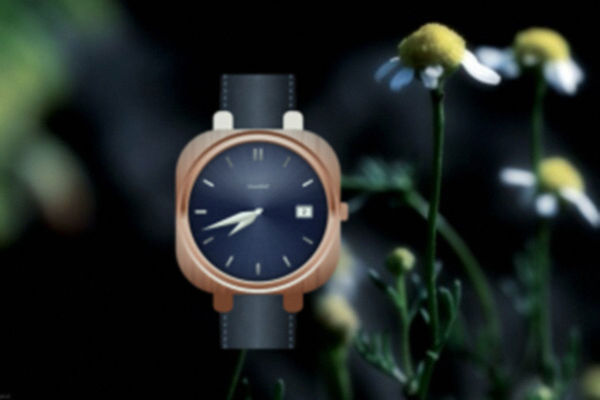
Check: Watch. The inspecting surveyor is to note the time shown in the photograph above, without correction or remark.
7:42
